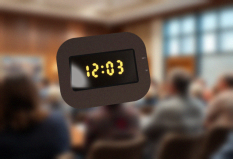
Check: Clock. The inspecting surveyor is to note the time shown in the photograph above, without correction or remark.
12:03
